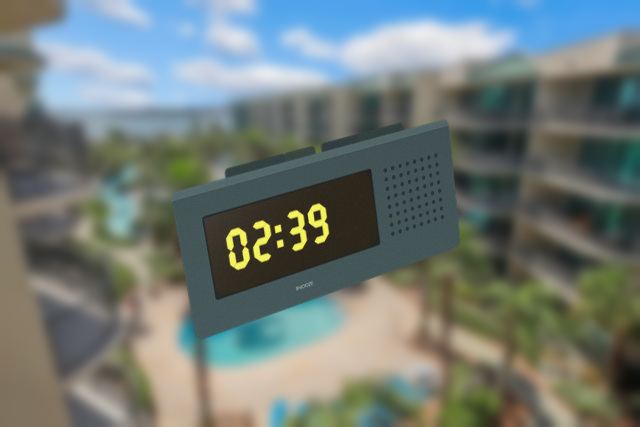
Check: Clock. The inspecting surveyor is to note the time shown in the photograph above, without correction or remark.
2:39
